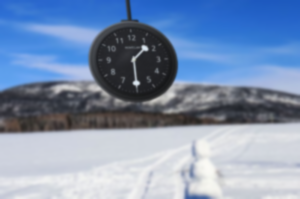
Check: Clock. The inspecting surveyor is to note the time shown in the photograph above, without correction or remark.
1:30
